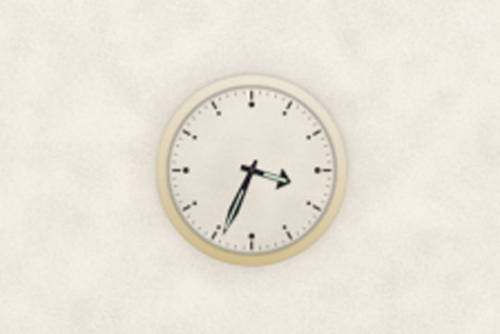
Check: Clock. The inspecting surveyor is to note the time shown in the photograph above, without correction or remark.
3:34
